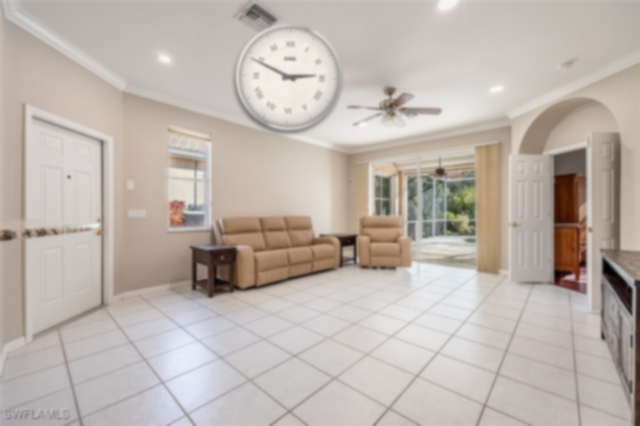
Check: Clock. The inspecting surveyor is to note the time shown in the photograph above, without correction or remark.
2:49
